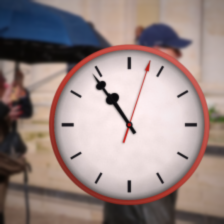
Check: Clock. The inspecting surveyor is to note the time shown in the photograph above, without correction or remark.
10:54:03
